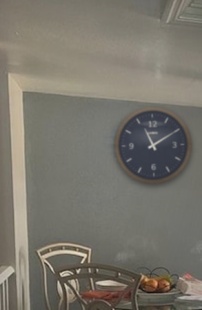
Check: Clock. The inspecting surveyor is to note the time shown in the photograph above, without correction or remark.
11:10
